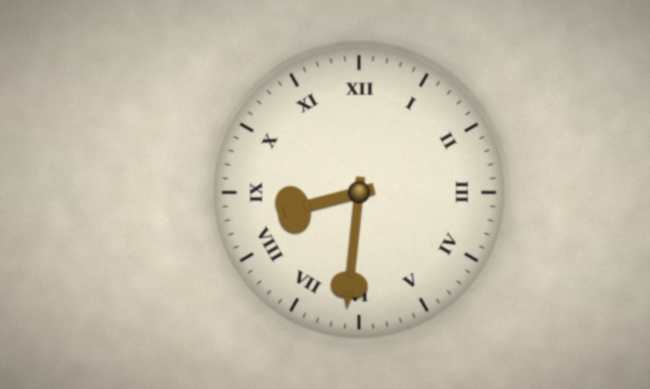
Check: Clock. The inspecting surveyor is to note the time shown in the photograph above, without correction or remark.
8:31
